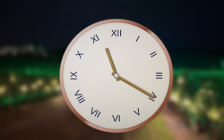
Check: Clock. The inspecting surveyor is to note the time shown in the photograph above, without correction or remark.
11:20
